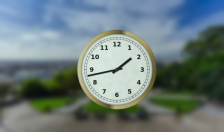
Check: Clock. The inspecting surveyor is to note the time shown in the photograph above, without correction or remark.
1:43
